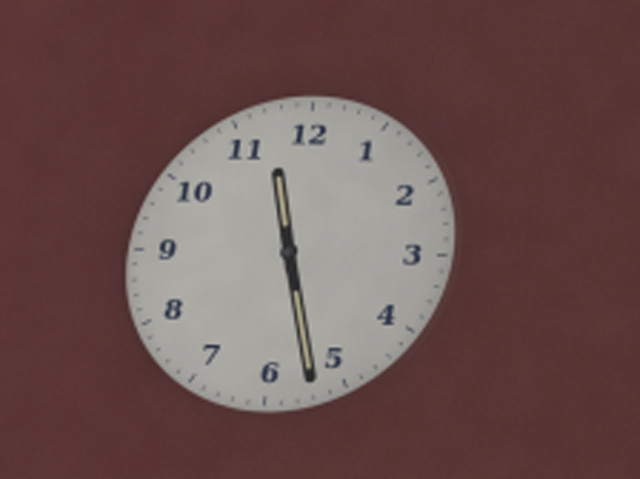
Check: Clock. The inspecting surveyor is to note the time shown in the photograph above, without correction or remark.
11:27
